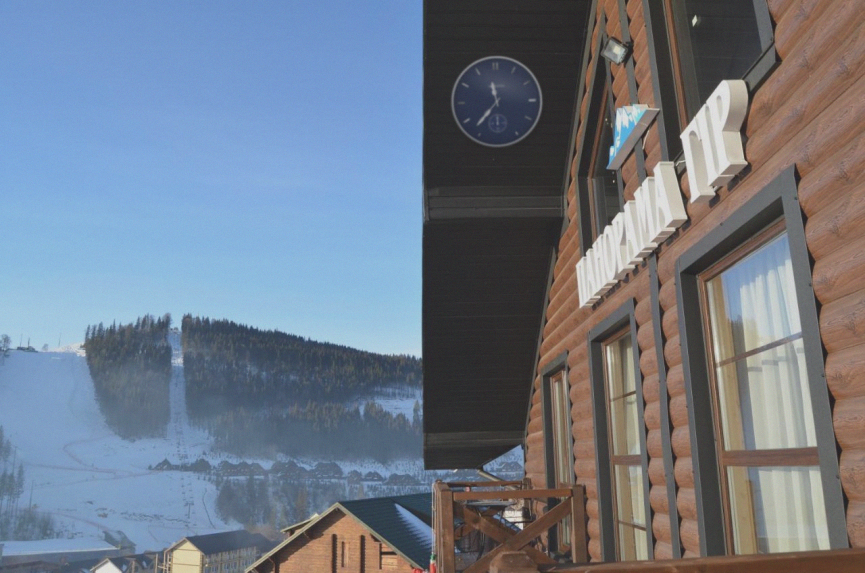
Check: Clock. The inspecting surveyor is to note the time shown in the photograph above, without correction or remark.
11:37
